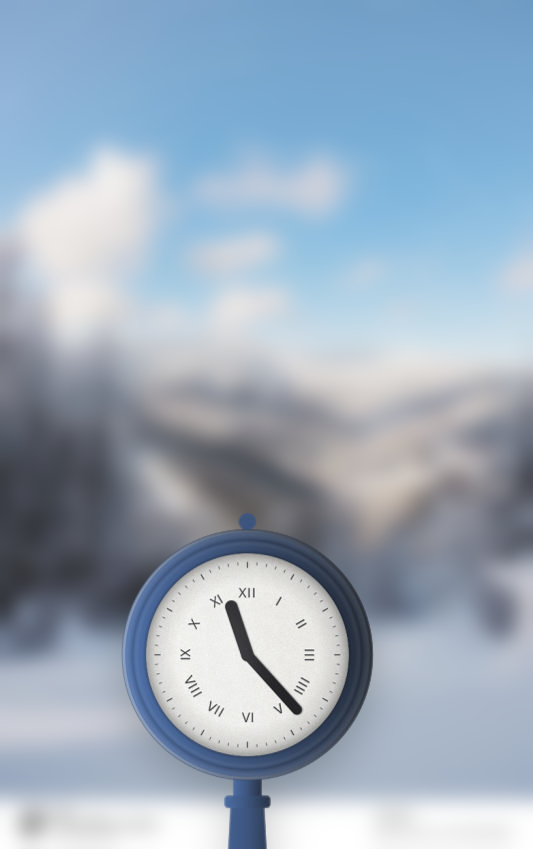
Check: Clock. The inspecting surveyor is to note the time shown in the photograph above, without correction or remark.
11:23
